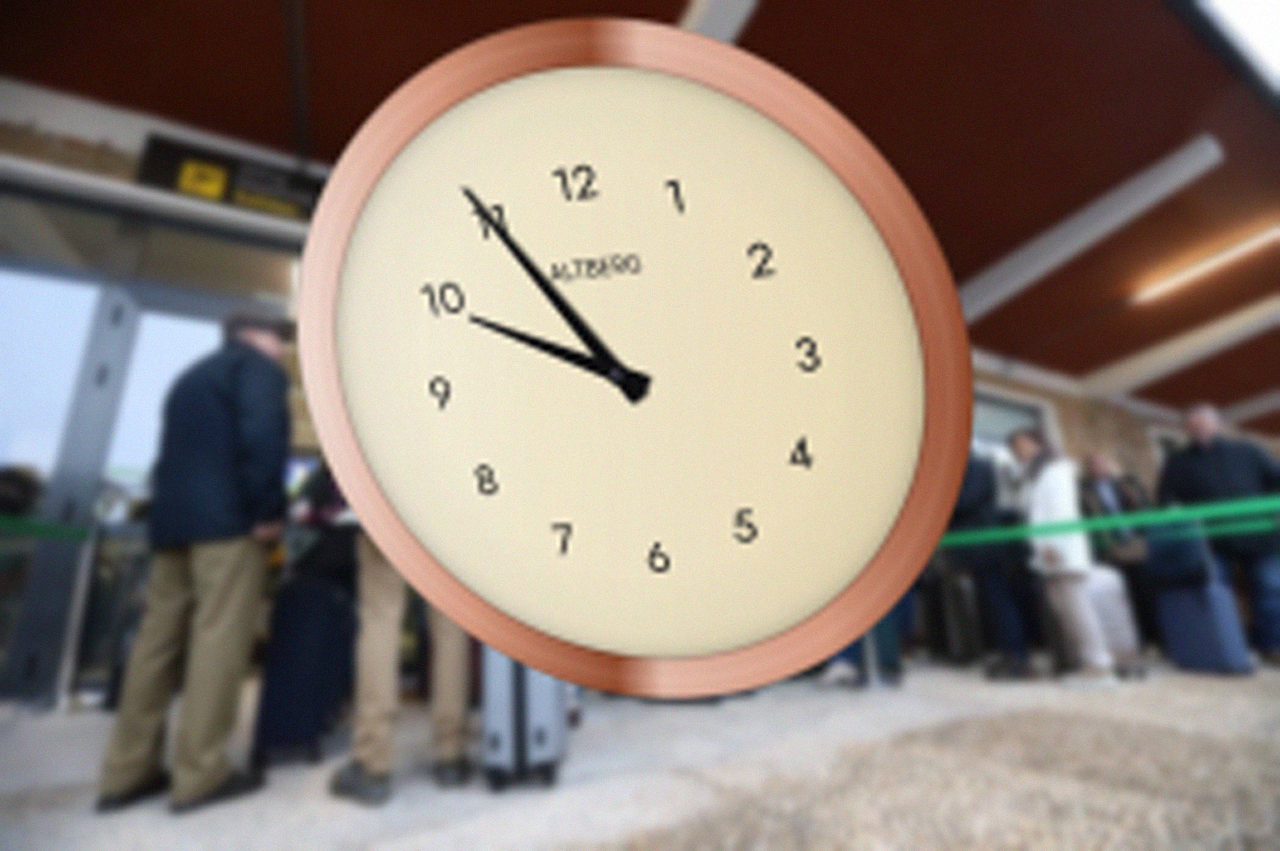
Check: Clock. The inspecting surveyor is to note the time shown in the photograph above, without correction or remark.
9:55
